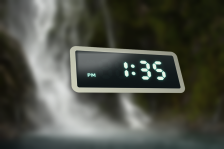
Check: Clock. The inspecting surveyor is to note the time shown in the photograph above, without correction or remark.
1:35
